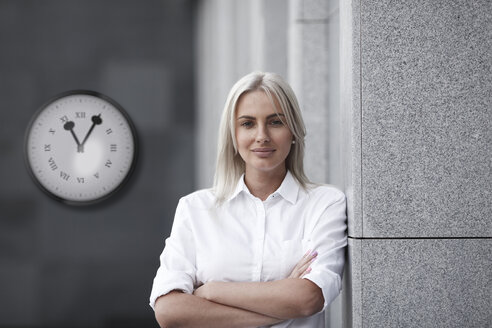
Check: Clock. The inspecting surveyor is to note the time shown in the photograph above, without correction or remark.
11:05
